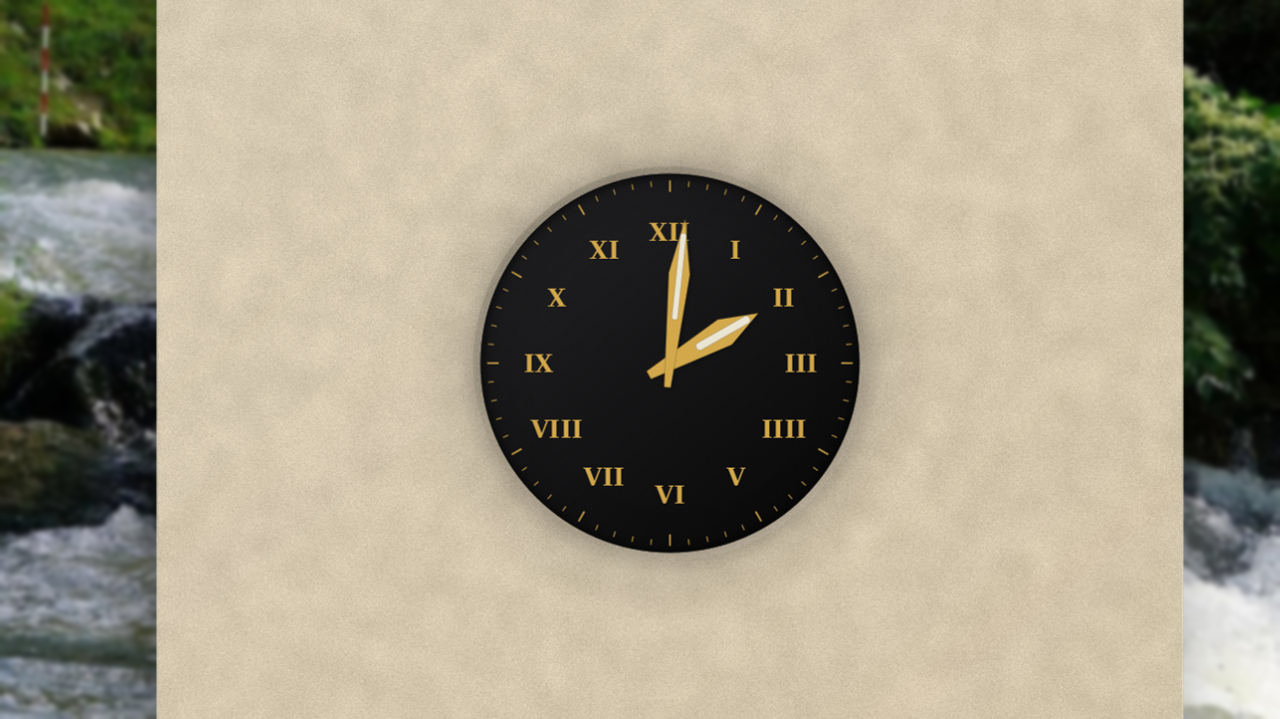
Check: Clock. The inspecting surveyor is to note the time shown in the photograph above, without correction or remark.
2:01
